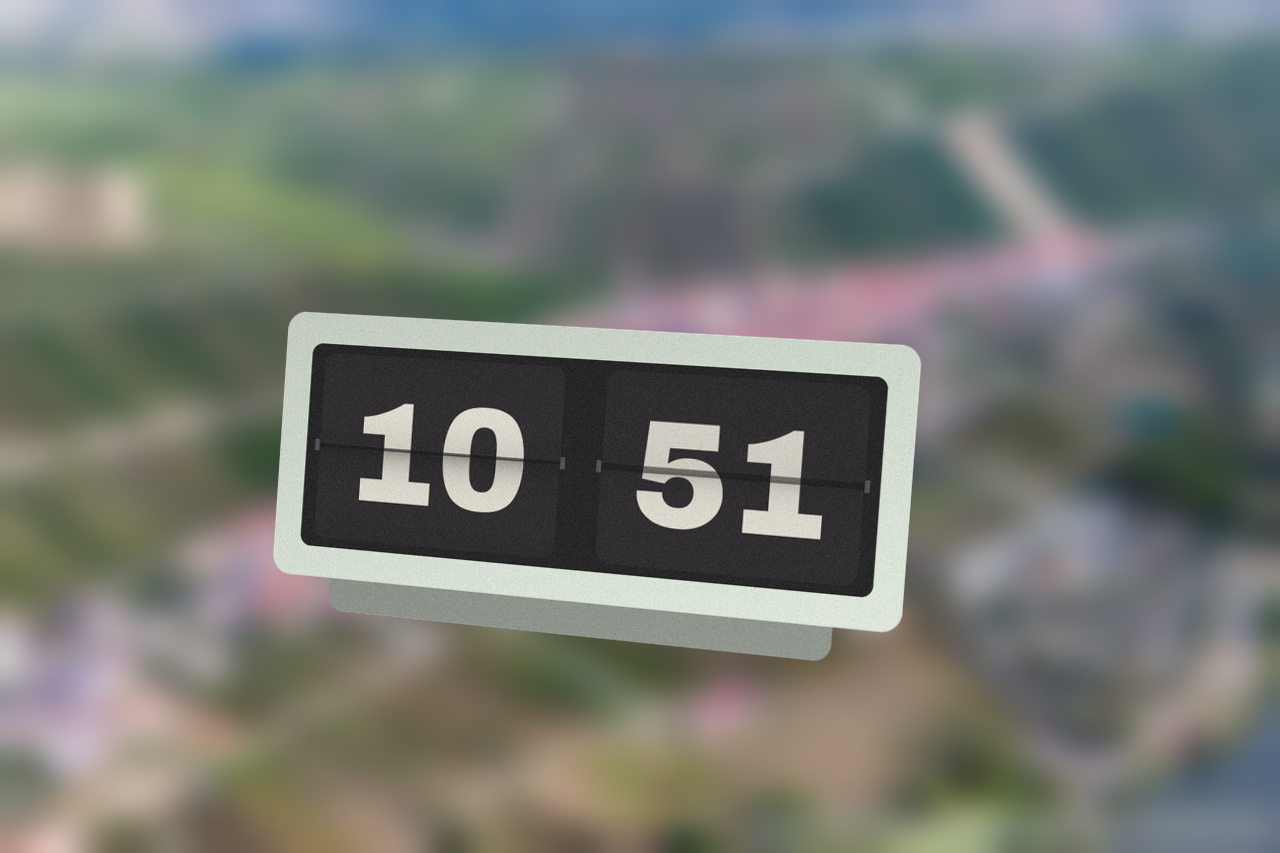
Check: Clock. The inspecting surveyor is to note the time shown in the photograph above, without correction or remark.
10:51
